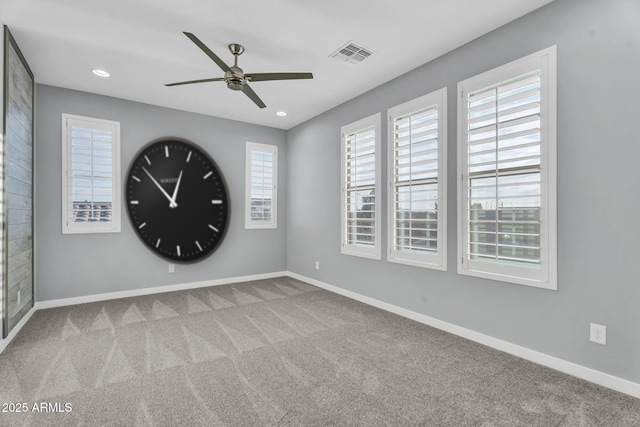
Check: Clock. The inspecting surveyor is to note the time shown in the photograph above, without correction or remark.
12:53
